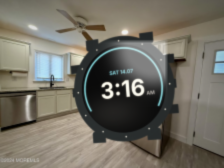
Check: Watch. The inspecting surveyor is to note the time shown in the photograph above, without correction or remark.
3:16
